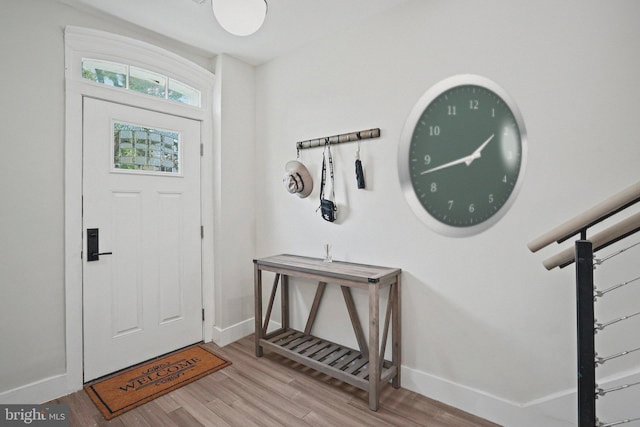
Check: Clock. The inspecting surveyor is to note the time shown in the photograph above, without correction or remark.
1:43
